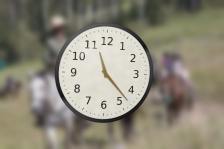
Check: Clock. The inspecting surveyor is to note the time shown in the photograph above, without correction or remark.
11:23
